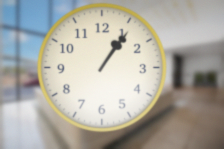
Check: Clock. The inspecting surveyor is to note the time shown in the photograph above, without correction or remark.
1:06
